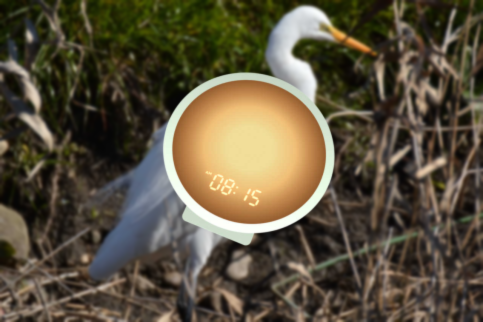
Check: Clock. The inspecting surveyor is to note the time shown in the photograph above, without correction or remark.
8:15
